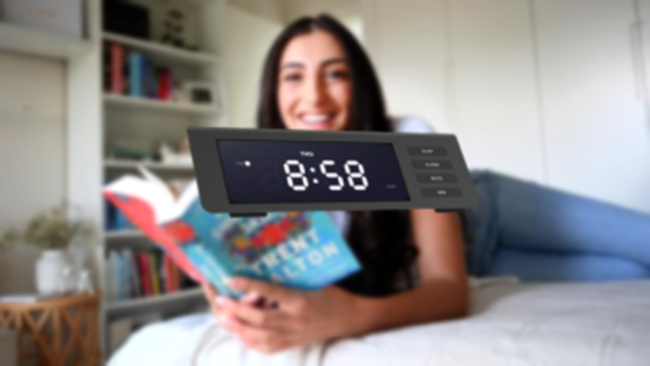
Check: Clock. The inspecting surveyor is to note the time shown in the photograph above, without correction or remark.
8:58
